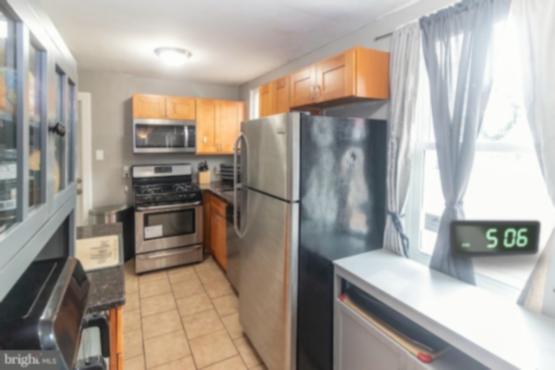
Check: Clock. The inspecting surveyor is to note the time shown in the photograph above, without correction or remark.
5:06
